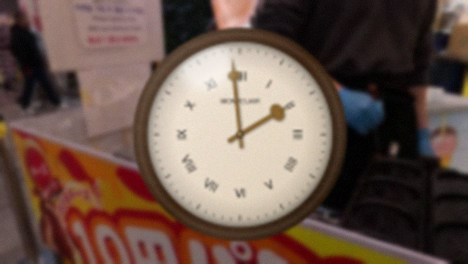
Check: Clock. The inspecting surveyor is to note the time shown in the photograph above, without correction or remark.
1:59
